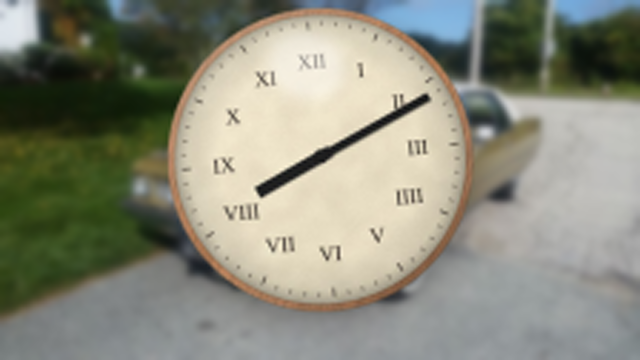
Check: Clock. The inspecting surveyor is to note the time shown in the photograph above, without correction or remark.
8:11
